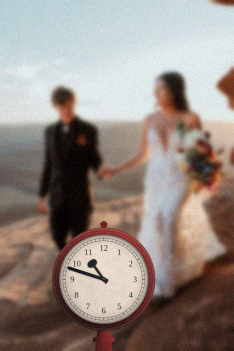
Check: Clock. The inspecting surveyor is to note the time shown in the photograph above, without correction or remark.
10:48
